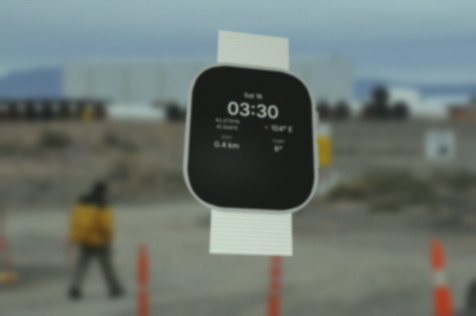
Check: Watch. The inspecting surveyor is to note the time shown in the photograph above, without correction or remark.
3:30
